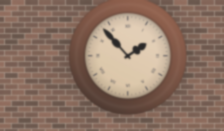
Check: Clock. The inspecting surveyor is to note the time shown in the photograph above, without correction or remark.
1:53
